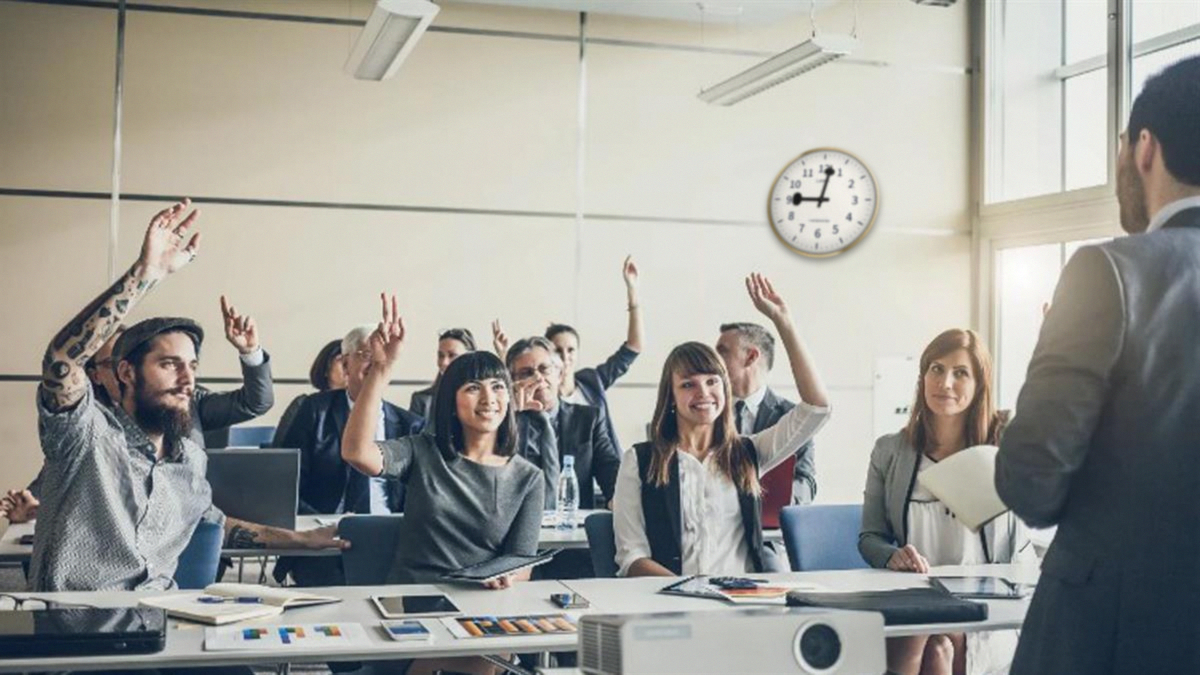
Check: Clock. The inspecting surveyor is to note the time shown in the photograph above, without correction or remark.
9:02
